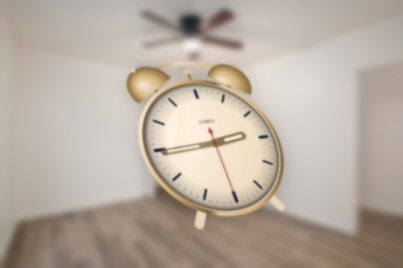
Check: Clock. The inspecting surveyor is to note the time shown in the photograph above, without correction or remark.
2:44:30
